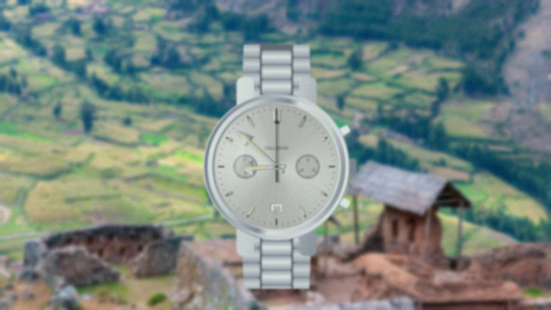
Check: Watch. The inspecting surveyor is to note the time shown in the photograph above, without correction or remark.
8:52
